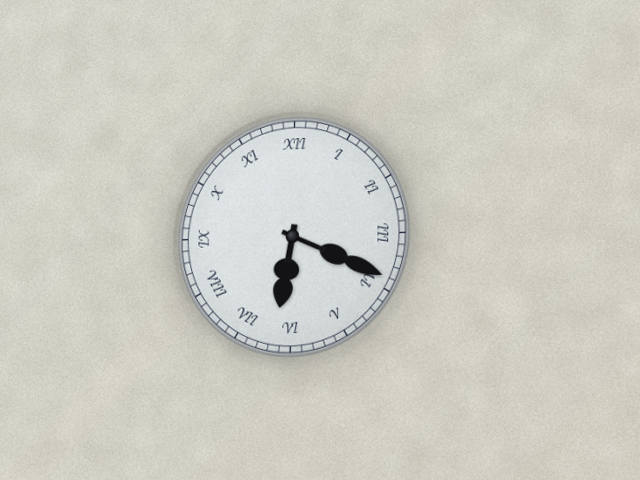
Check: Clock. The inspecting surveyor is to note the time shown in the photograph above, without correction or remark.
6:19
